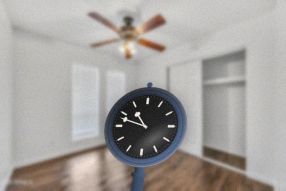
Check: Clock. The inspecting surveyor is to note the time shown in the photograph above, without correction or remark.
10:48
